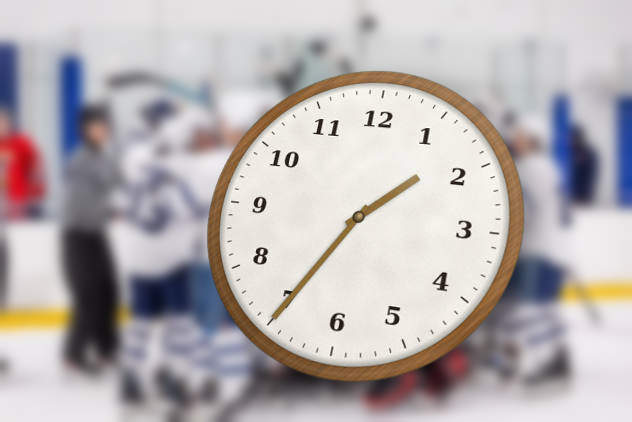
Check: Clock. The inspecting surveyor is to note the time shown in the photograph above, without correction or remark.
1:35
